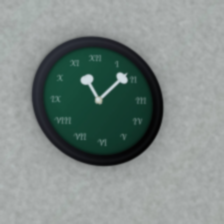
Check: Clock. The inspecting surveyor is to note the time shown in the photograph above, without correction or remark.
11:08
